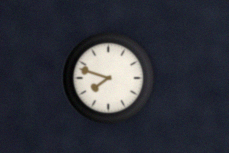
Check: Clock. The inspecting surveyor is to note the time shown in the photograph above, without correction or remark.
7:48
